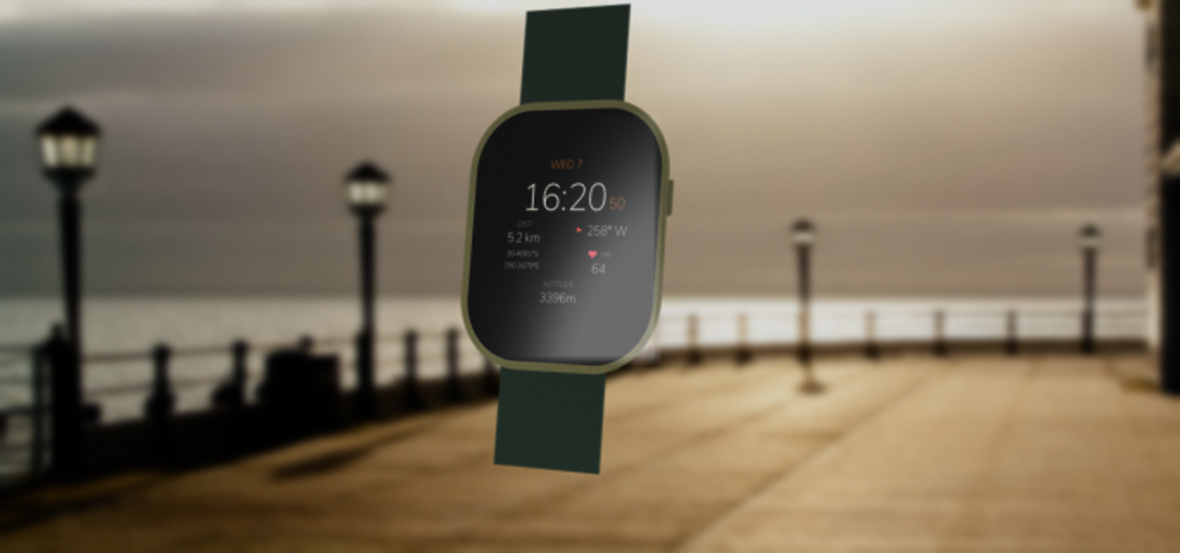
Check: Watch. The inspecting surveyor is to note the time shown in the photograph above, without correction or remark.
16:20:50
